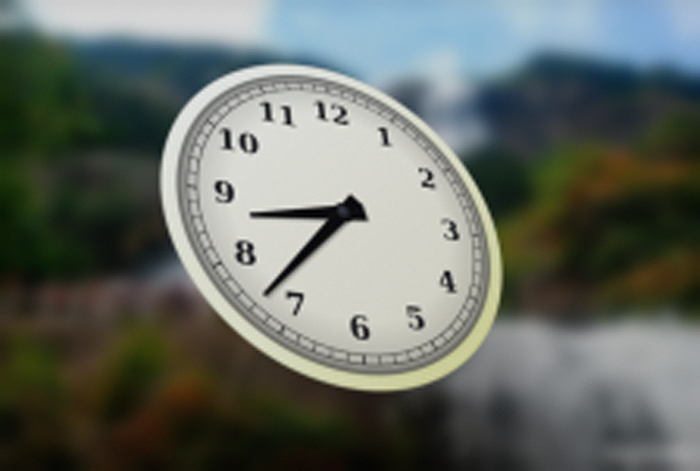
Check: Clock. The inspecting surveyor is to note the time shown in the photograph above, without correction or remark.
8:37
